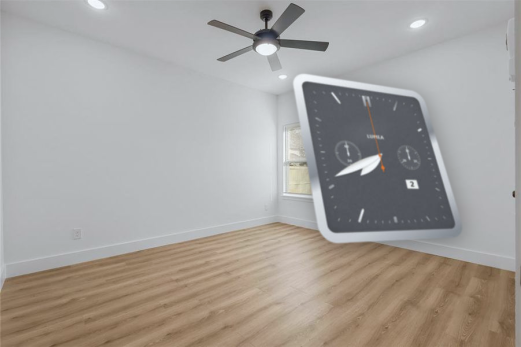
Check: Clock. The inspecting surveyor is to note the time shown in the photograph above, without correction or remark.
7:41
